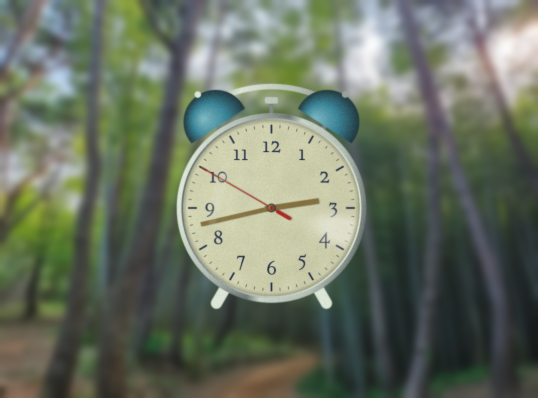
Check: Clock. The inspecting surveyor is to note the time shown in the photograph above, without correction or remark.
2:42:50
